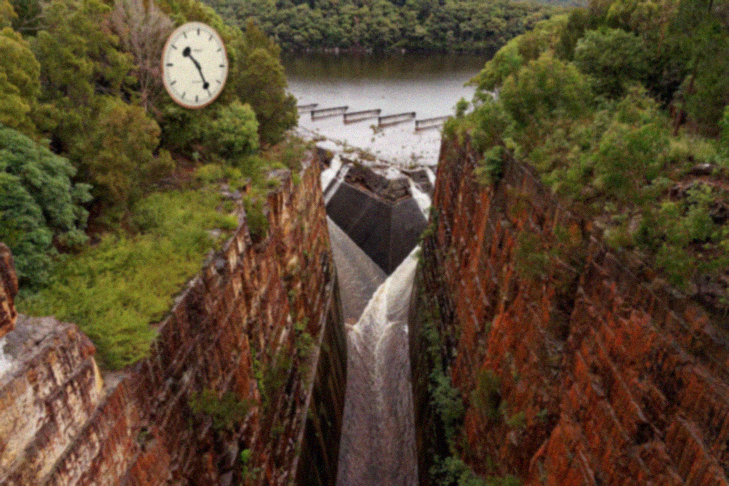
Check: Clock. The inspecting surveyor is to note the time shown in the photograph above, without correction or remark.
10:25
